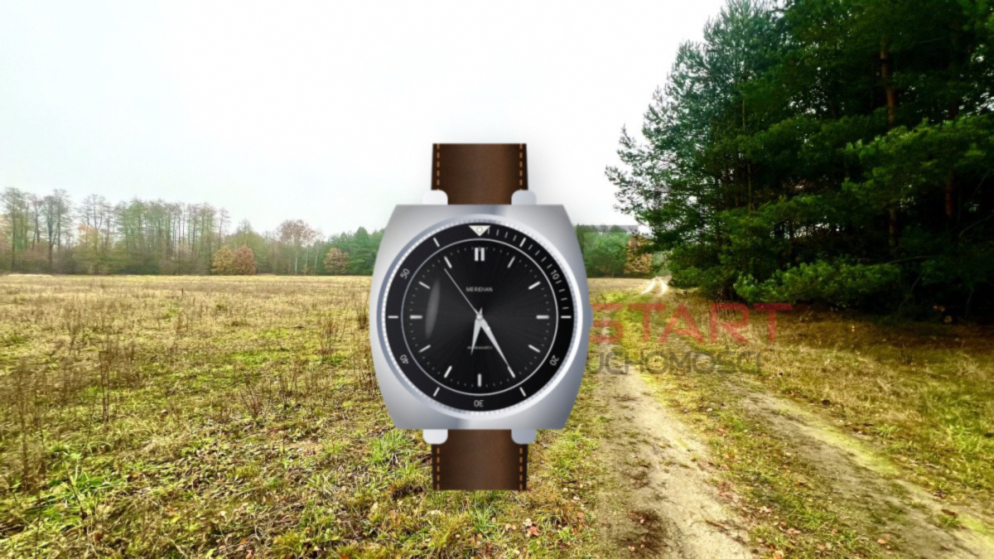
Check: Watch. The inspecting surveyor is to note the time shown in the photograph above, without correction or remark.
6:24:54
